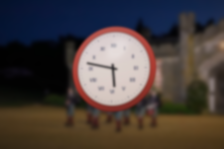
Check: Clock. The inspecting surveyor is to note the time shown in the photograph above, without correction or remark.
5:47
